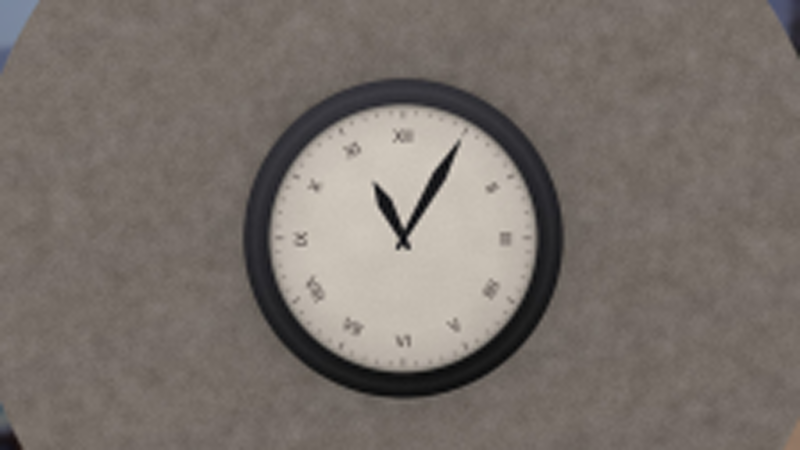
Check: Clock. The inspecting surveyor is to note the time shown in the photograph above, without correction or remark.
11:05
